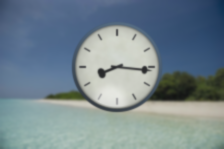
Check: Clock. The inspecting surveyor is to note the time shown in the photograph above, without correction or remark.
8:16
